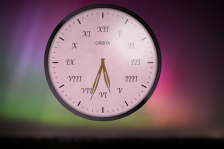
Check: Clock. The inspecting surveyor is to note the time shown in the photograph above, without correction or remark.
5:33
